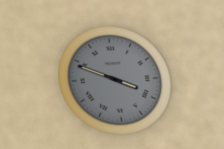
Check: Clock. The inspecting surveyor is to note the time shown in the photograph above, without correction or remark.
3:49
